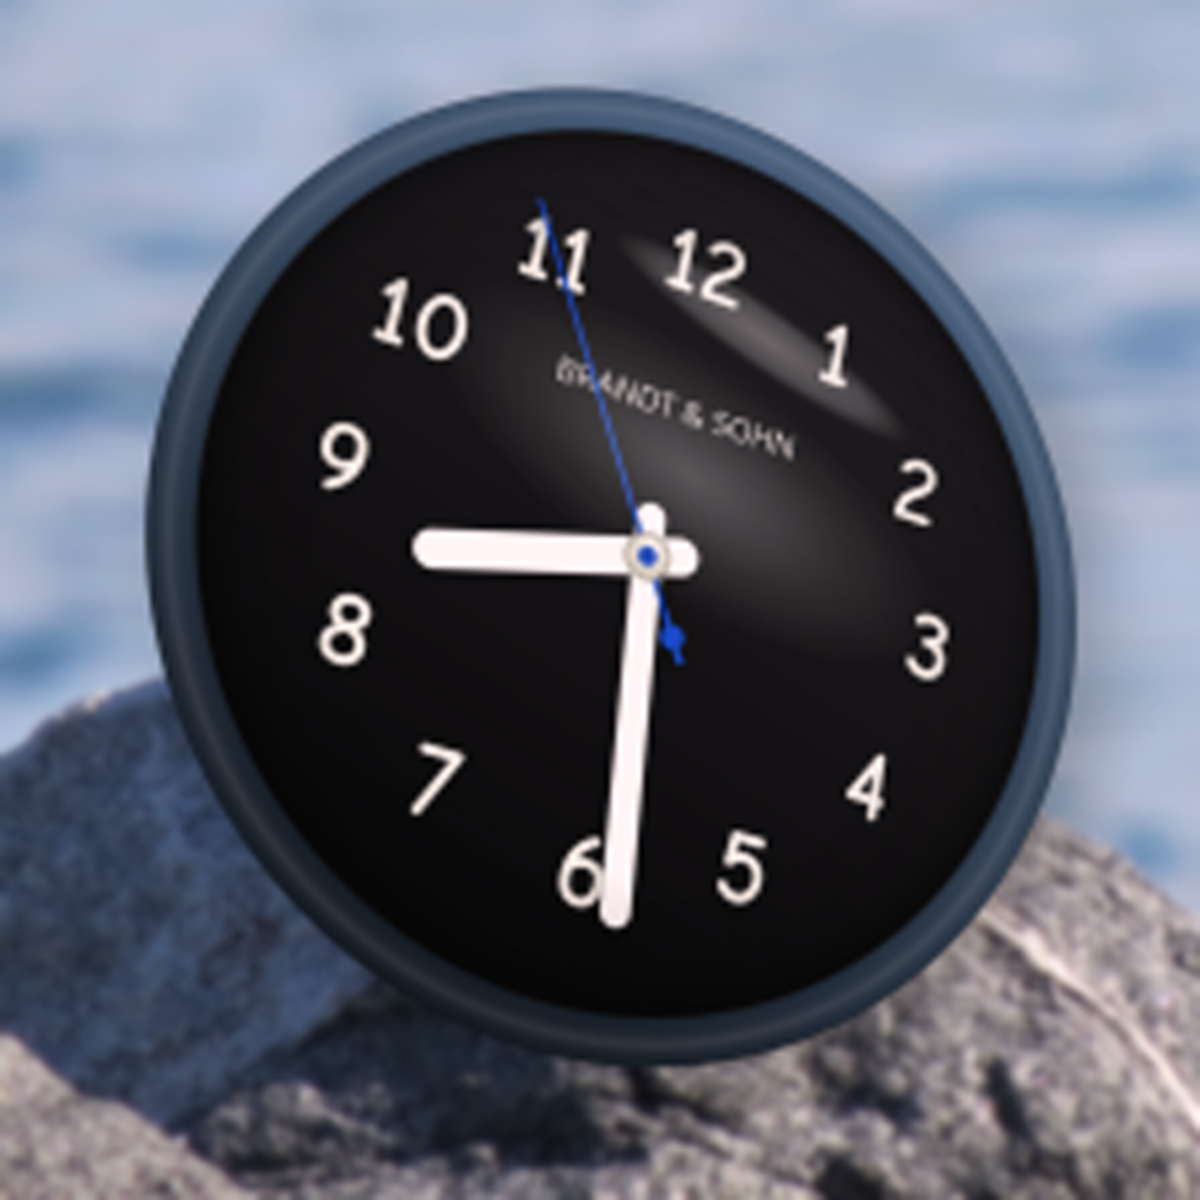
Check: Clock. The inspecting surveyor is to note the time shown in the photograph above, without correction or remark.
8:28:55
